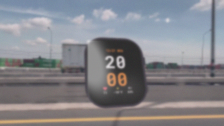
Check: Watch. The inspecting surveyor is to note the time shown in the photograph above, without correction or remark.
20:00
